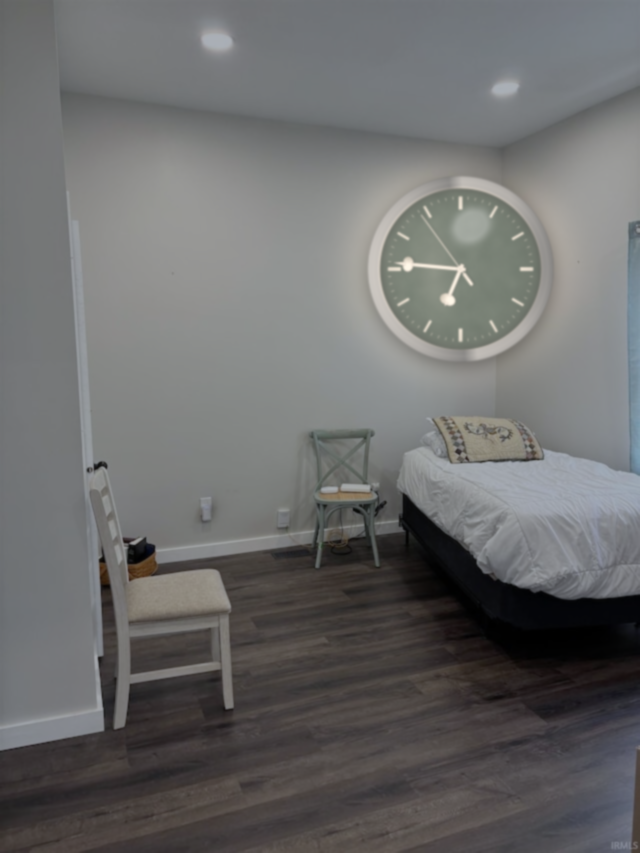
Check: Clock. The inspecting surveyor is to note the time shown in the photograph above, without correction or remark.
6:45:54
